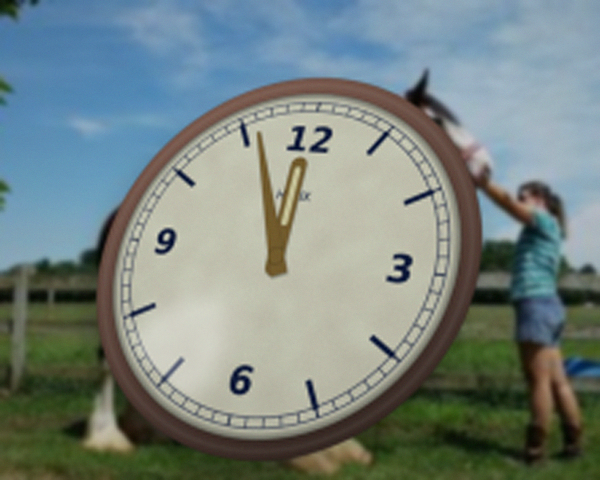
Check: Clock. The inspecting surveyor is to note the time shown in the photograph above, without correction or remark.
11:56
